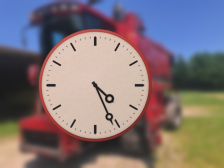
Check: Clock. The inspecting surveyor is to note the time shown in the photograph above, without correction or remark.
4:26
